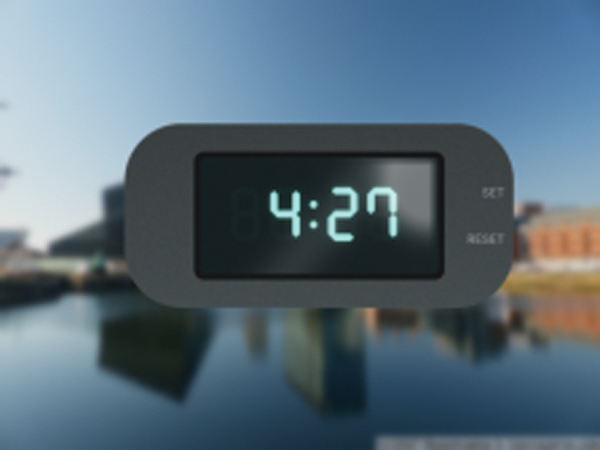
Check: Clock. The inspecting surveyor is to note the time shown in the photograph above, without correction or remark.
4:27
